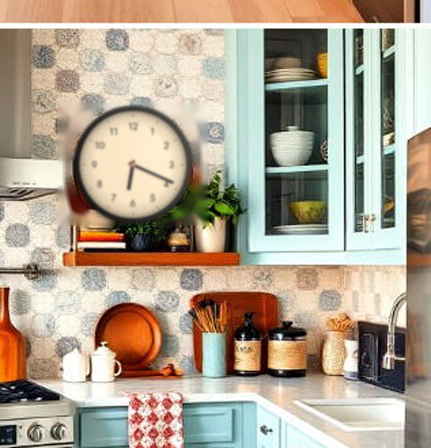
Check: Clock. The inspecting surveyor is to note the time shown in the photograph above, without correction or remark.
6:19
